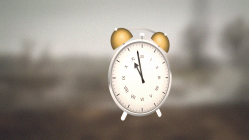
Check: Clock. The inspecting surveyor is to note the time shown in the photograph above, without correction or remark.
10:58
